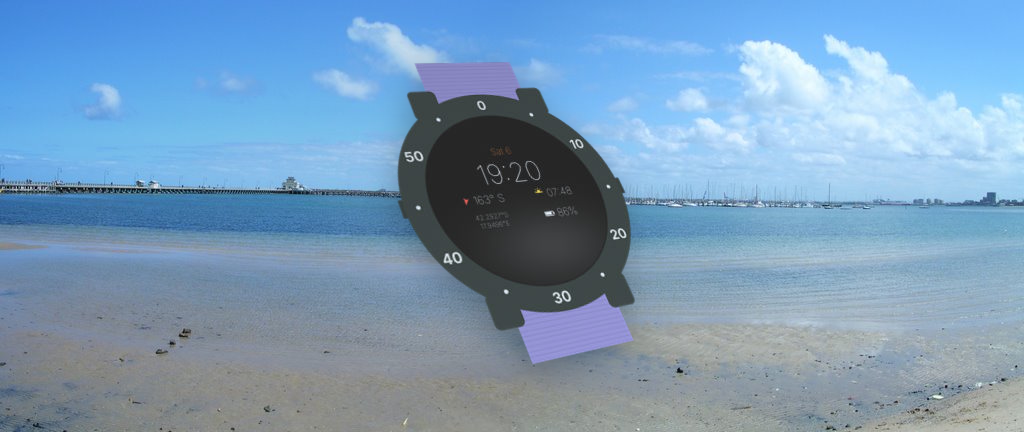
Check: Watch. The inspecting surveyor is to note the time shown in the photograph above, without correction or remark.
19:20
